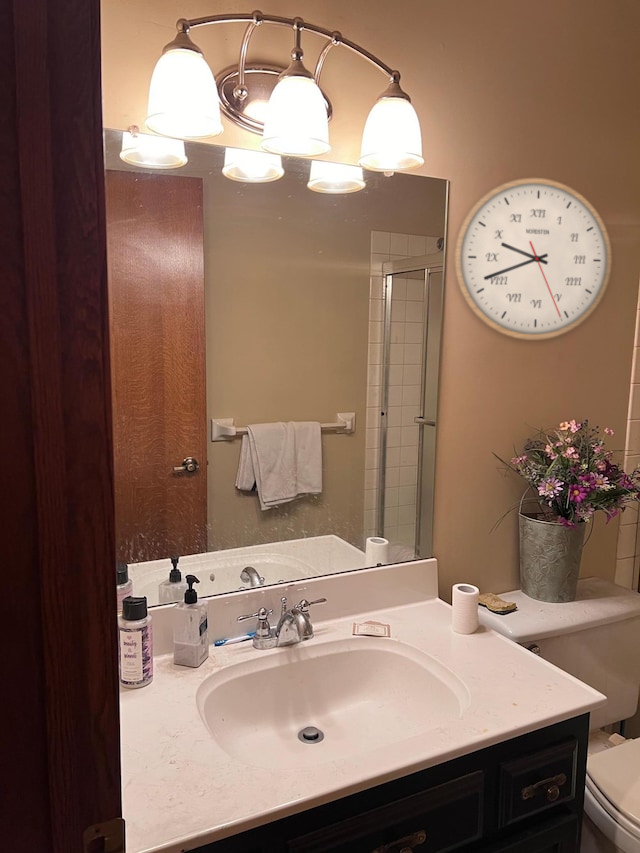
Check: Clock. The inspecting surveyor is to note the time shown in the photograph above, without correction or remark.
9:41:26
